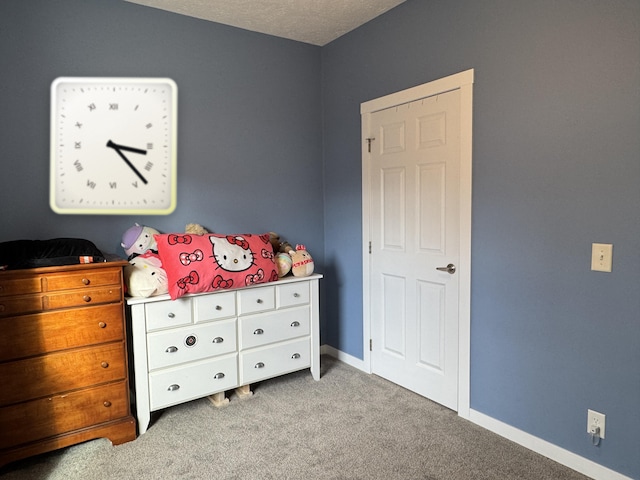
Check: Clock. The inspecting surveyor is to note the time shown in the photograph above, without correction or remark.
3:23
